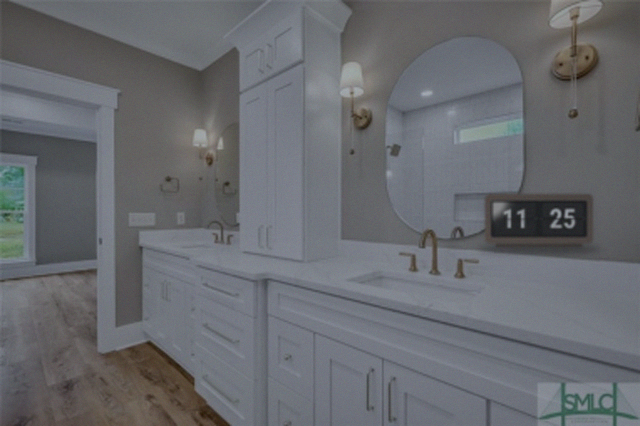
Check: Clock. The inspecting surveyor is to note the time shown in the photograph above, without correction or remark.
11:25
